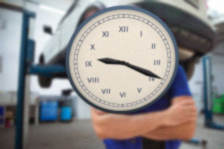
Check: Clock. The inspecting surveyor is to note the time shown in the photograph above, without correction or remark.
9:19
